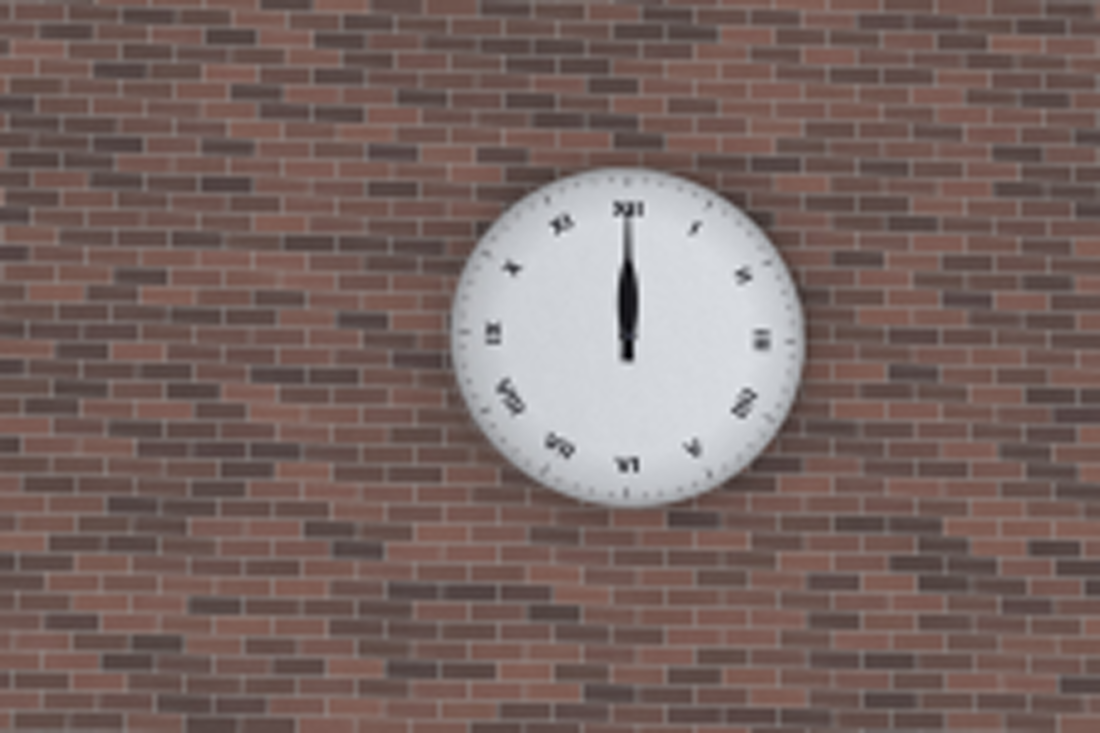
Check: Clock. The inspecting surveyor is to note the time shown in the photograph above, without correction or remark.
12:00
